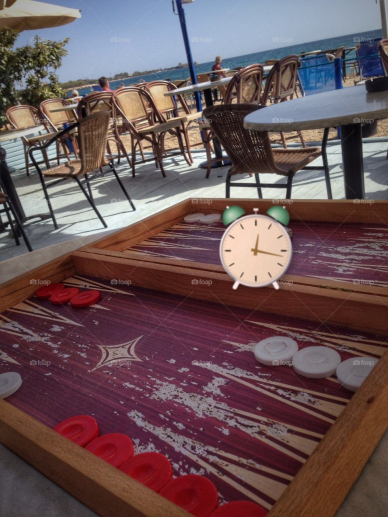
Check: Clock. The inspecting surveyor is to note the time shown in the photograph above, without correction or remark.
12:17
